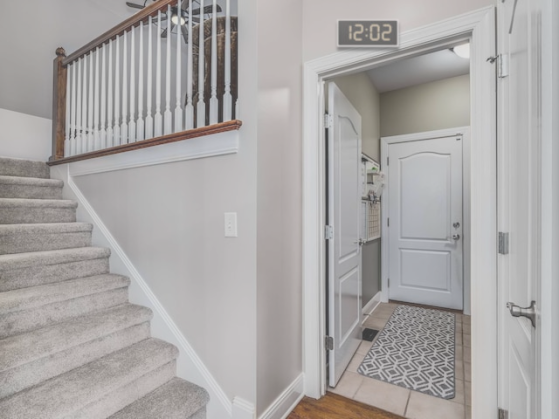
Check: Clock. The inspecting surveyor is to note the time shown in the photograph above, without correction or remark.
12:02
